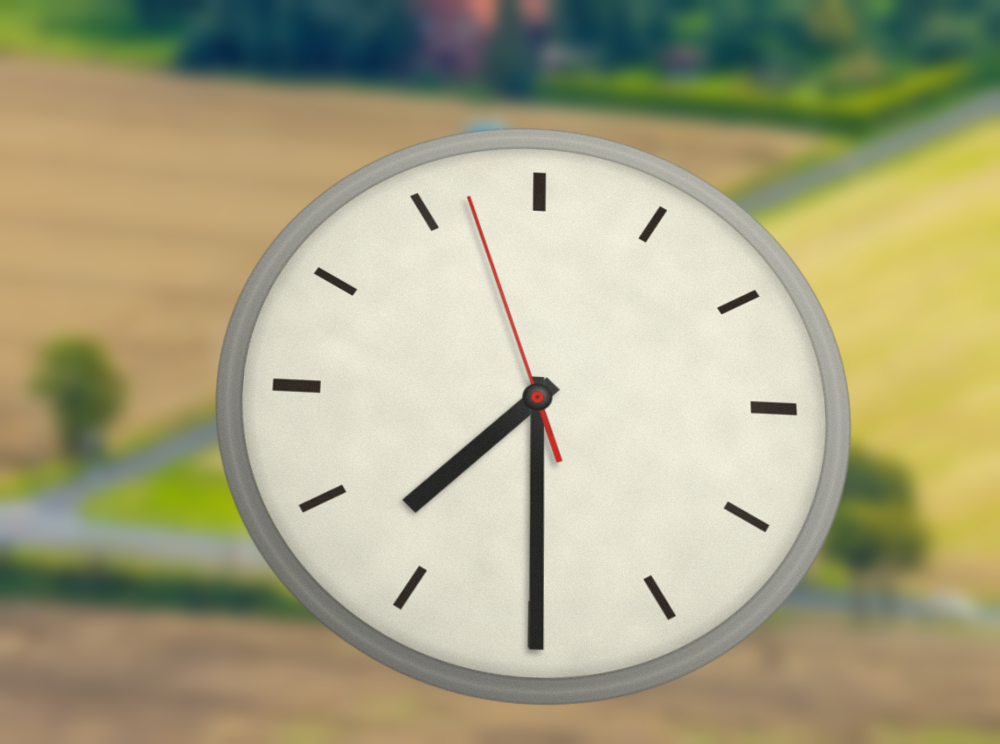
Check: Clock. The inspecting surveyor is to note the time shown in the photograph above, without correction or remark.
7:29:57
